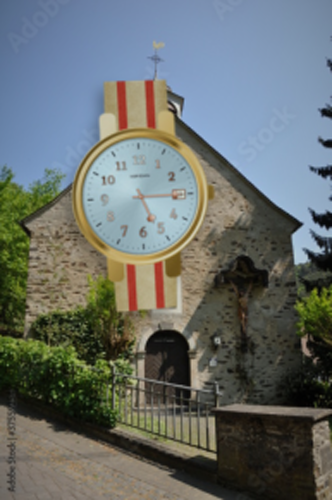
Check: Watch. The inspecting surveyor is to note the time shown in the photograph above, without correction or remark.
5:15
